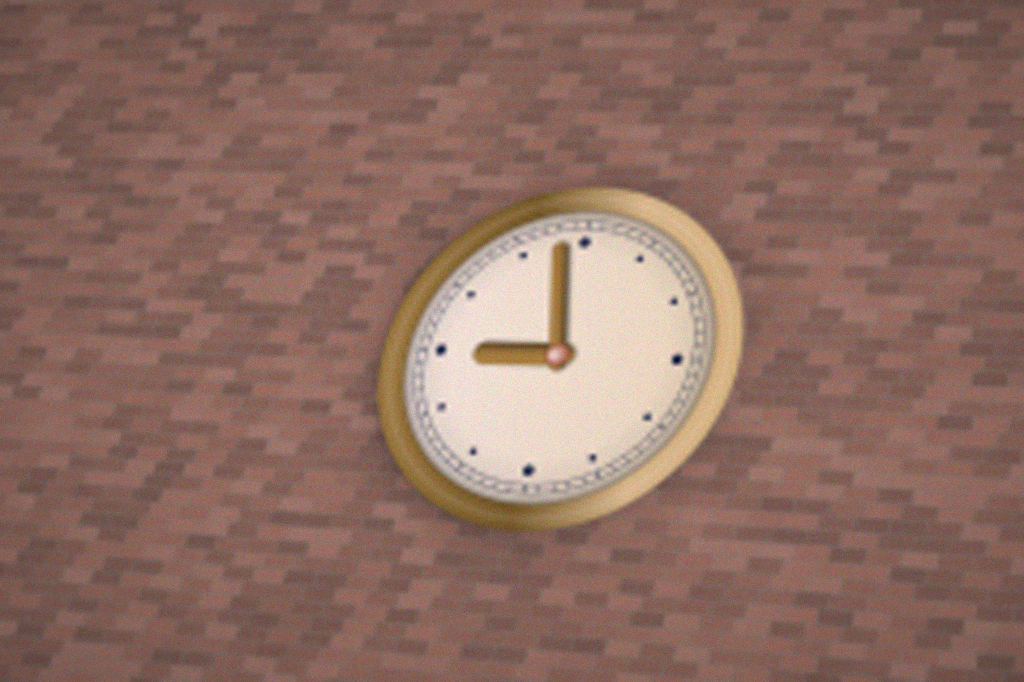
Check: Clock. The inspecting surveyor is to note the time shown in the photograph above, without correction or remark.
8:58
